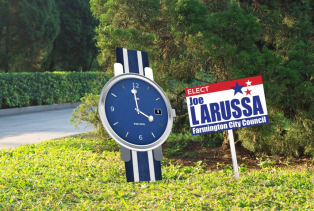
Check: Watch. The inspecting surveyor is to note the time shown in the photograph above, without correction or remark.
3:59
